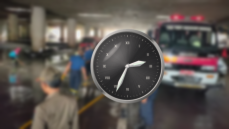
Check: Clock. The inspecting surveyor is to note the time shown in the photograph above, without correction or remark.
2:34
